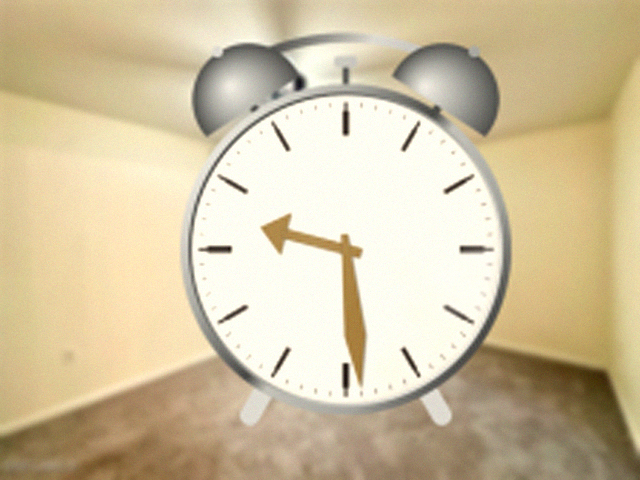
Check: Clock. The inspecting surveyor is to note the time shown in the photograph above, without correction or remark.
9:29
